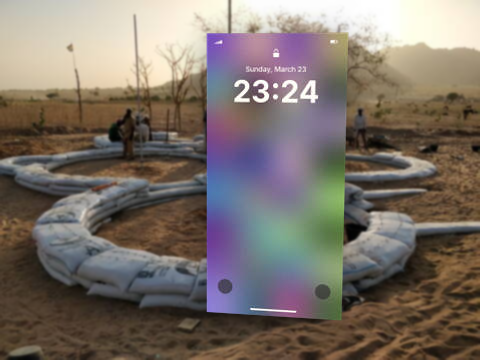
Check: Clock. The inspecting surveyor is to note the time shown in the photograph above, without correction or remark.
23:24
